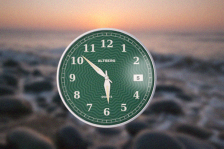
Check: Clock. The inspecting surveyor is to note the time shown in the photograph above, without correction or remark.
5:52
